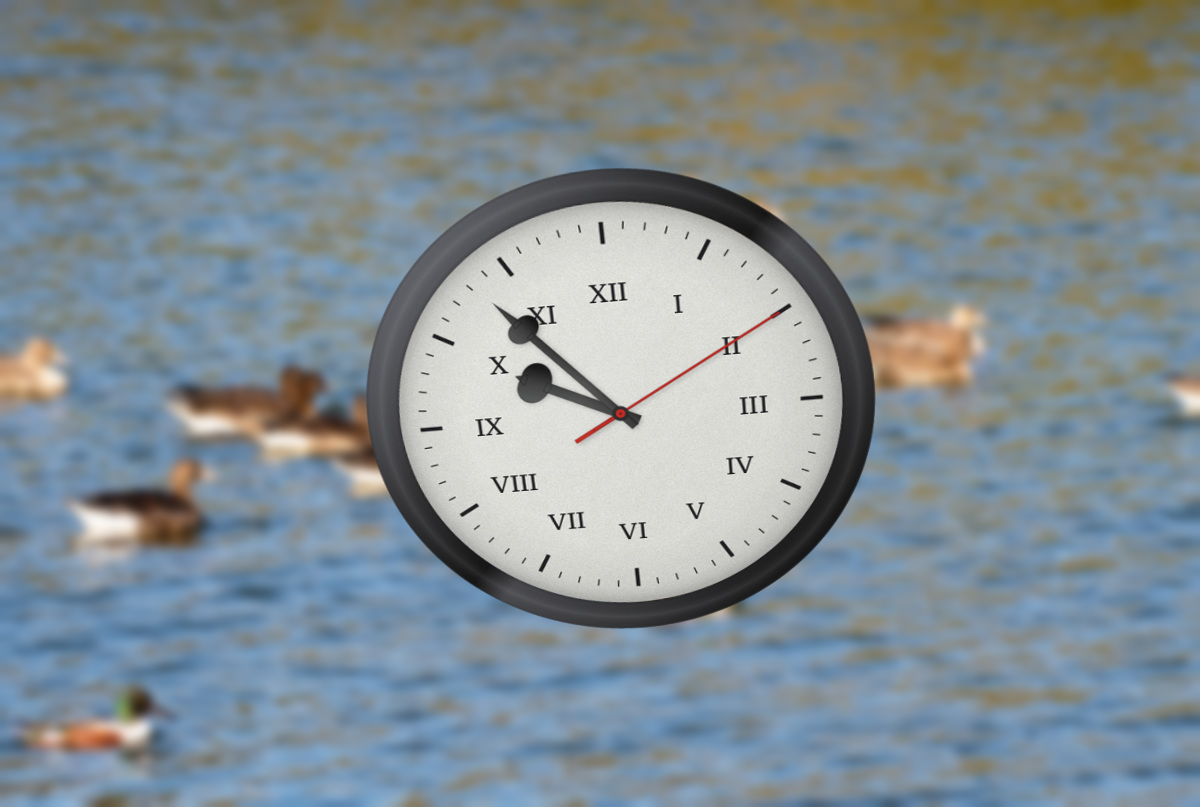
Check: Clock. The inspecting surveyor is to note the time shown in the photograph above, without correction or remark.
9:53:10
